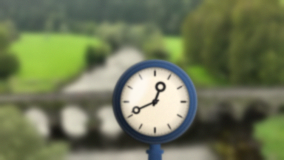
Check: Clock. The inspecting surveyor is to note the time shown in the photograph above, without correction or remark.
12:41
